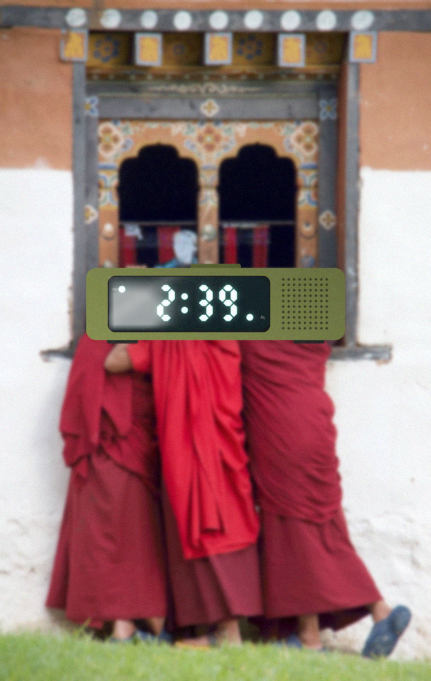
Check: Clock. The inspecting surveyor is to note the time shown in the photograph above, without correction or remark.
2:39
